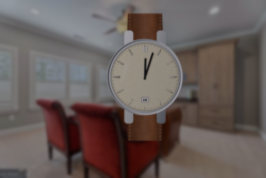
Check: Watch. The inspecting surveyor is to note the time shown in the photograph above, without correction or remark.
12:03
